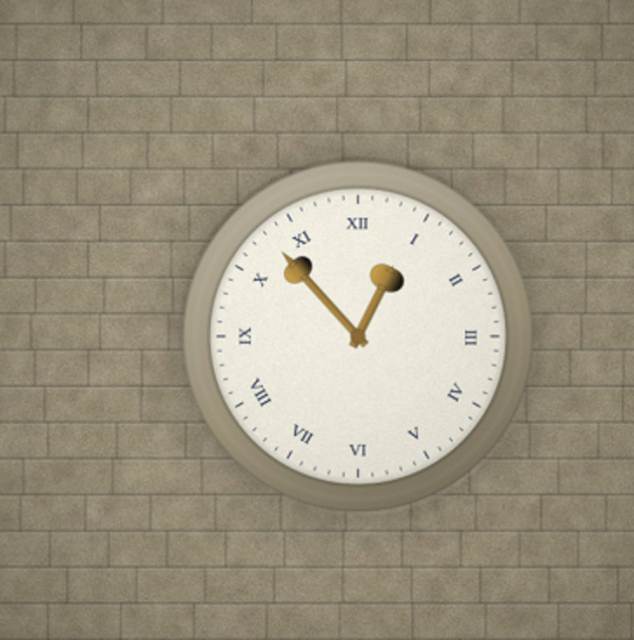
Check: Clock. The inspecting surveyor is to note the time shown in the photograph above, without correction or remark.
12:53
